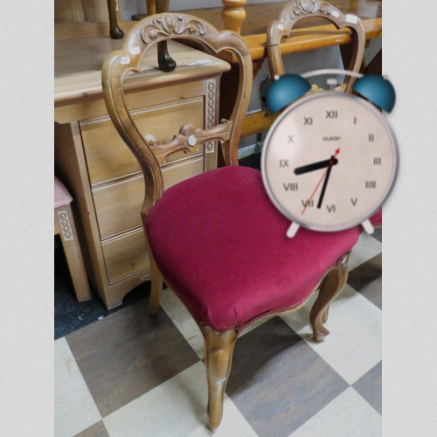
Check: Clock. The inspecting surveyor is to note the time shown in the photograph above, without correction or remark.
8:32:35
